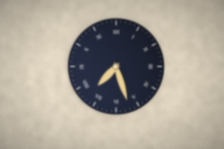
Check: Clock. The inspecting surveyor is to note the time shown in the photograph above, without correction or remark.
7:27
